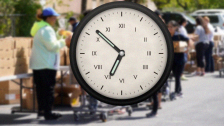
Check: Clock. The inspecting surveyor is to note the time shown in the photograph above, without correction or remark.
6:52
